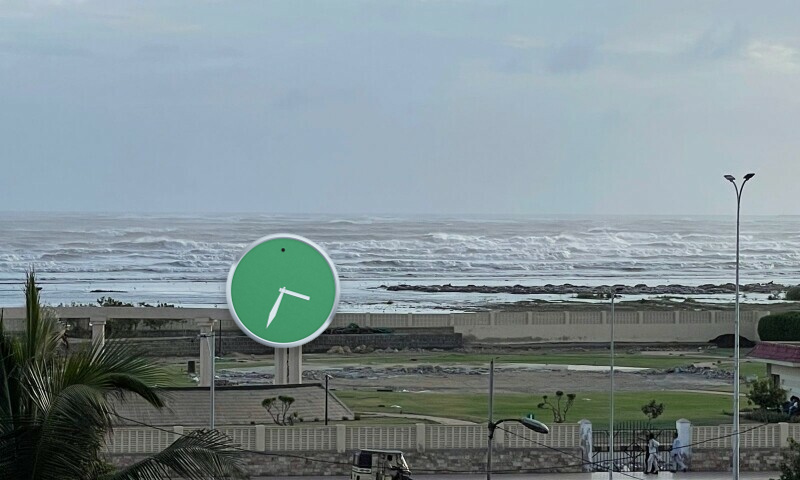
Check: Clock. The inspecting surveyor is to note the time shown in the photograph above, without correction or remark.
3:34
